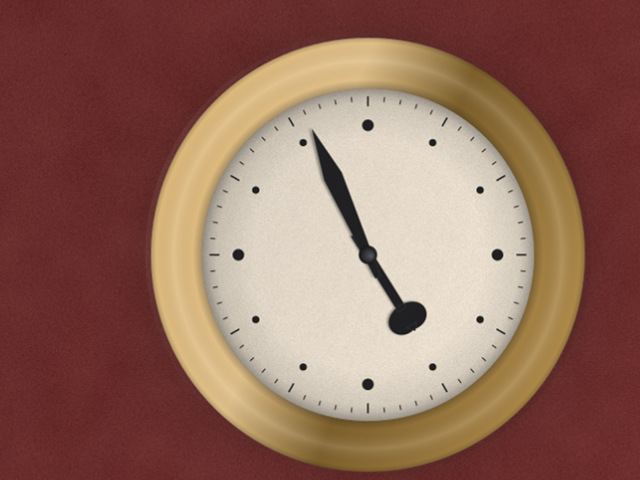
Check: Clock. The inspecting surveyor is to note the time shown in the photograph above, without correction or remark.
4:56
